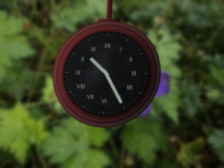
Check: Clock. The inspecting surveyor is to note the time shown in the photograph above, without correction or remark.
10:25
